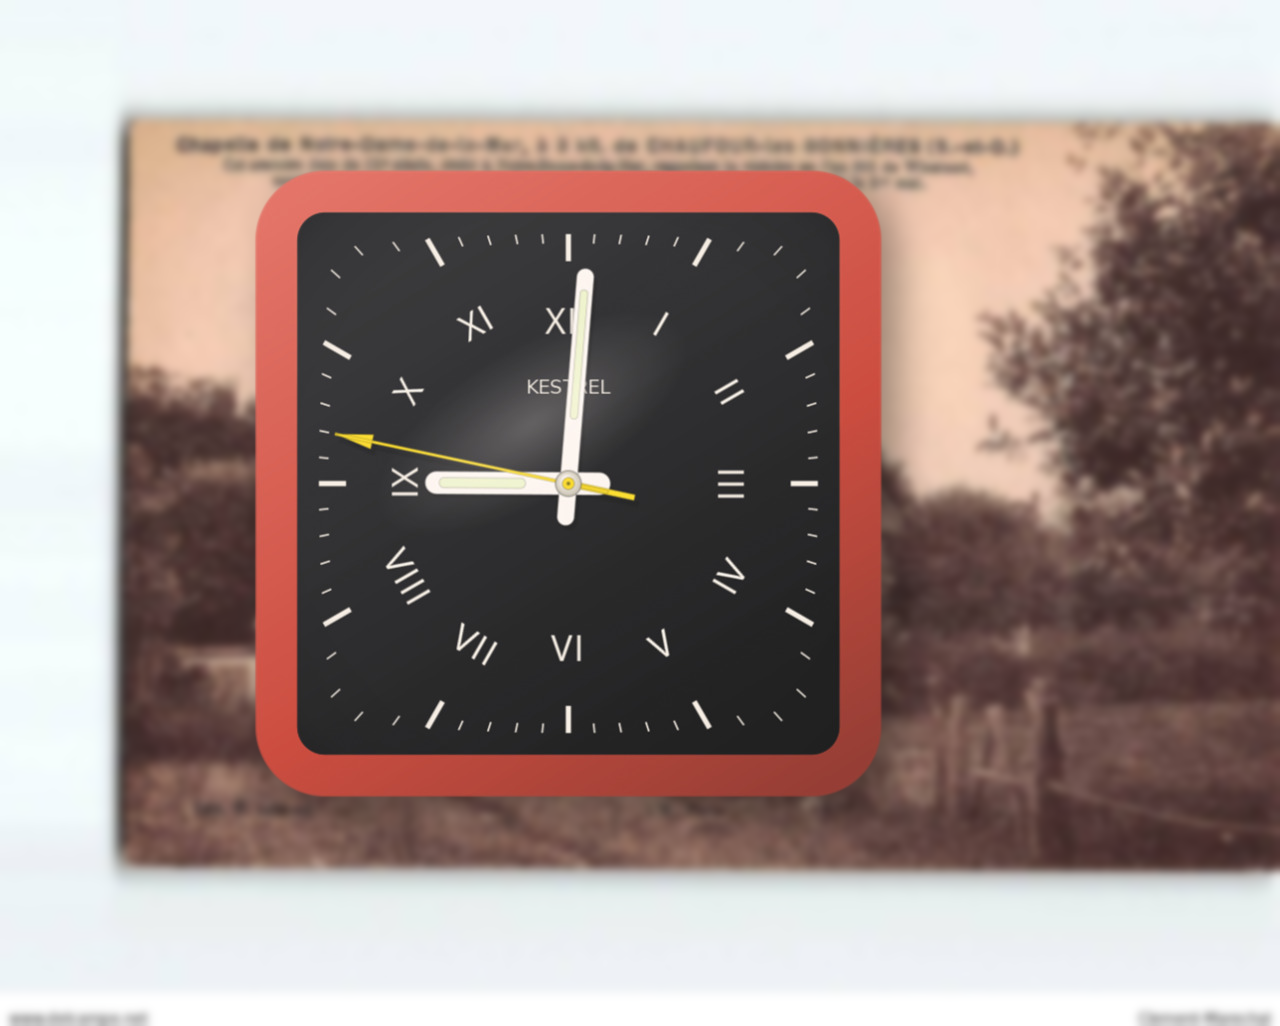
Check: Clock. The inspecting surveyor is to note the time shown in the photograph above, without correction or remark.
9:00:47
